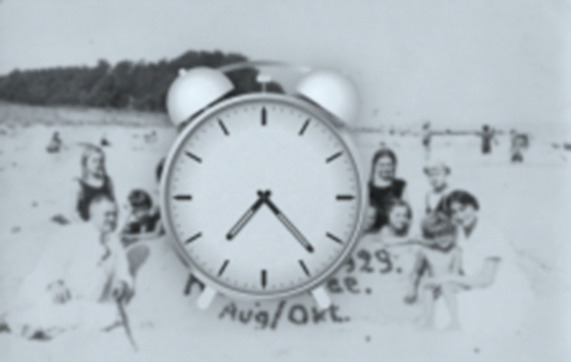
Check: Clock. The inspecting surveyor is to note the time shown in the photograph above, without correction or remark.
7:23
